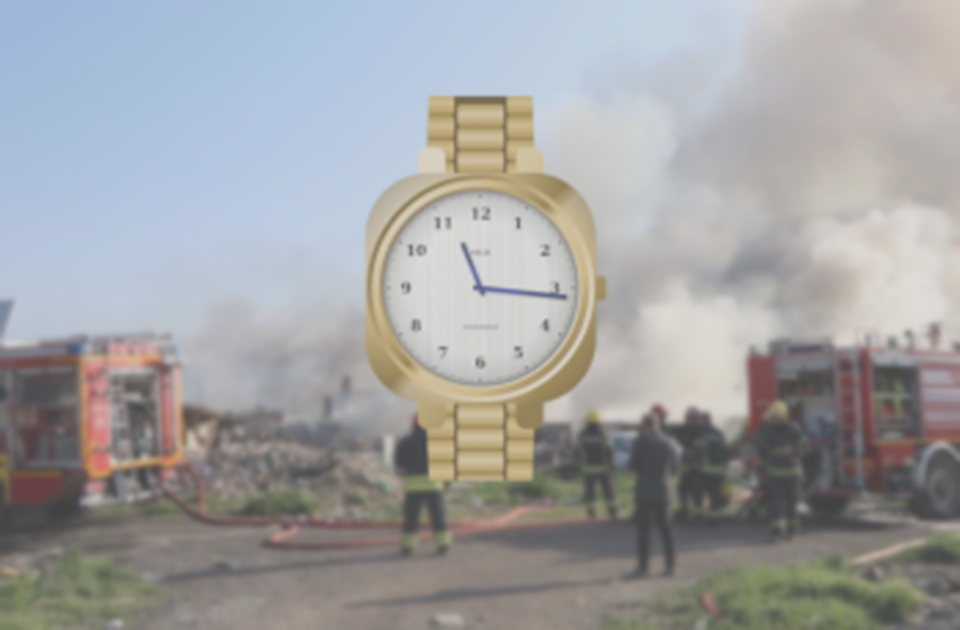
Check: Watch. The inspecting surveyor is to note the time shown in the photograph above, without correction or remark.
11:16
